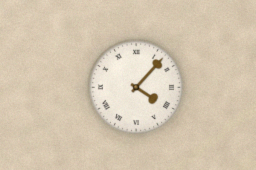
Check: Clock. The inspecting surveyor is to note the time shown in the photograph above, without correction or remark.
4:07
